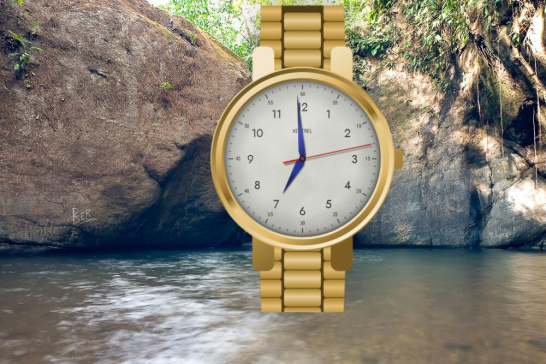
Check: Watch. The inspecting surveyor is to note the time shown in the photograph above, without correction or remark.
6:59:13
